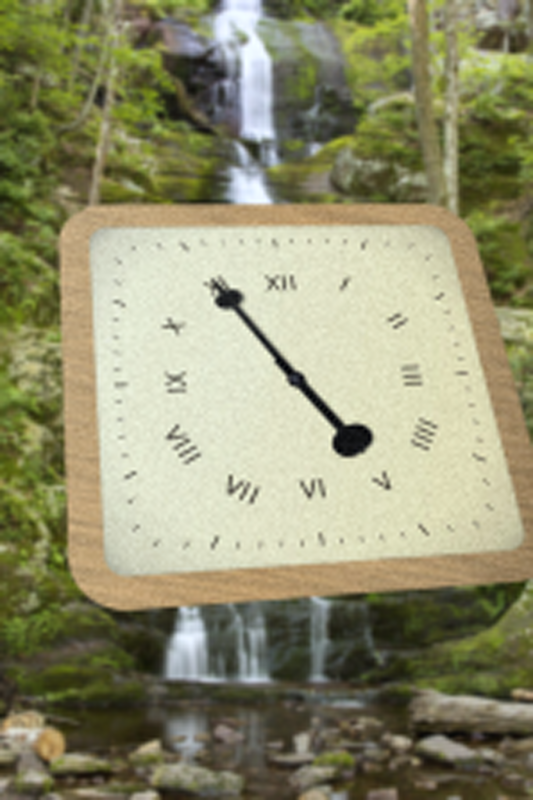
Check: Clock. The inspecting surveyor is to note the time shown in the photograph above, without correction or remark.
4:55
